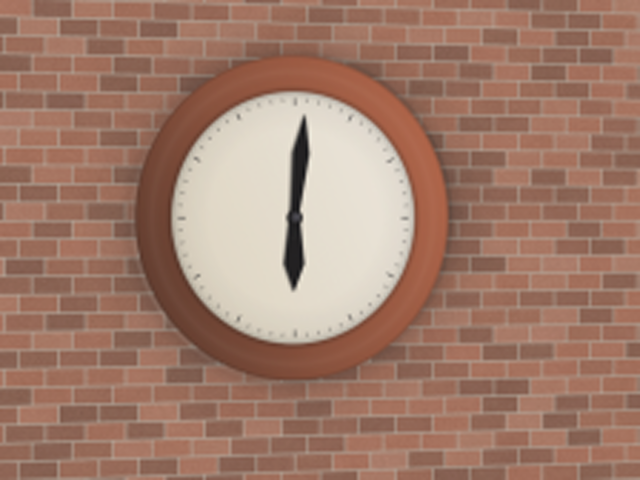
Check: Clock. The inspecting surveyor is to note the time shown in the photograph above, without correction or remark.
6:01
